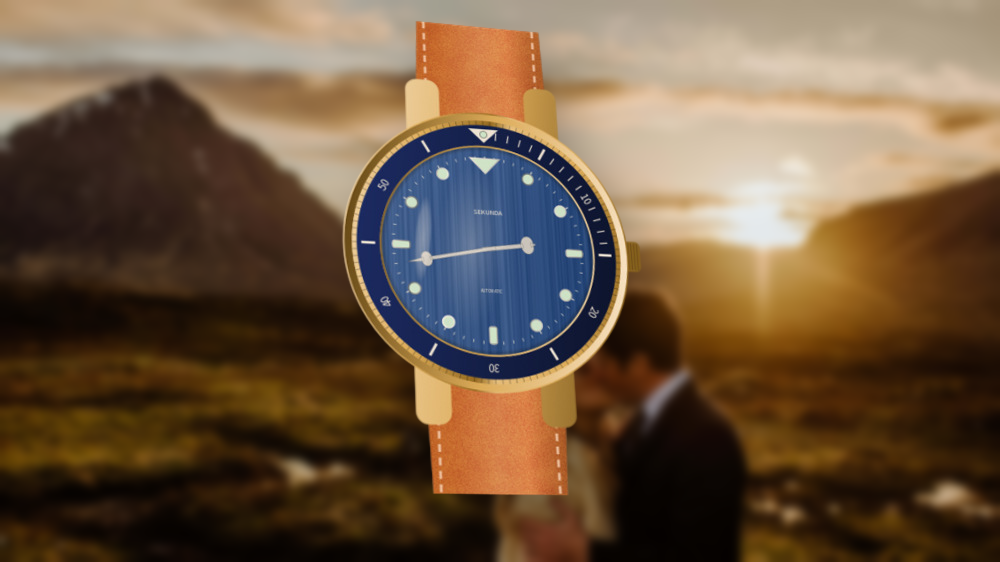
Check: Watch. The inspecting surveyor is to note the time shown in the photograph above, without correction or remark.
2:43
